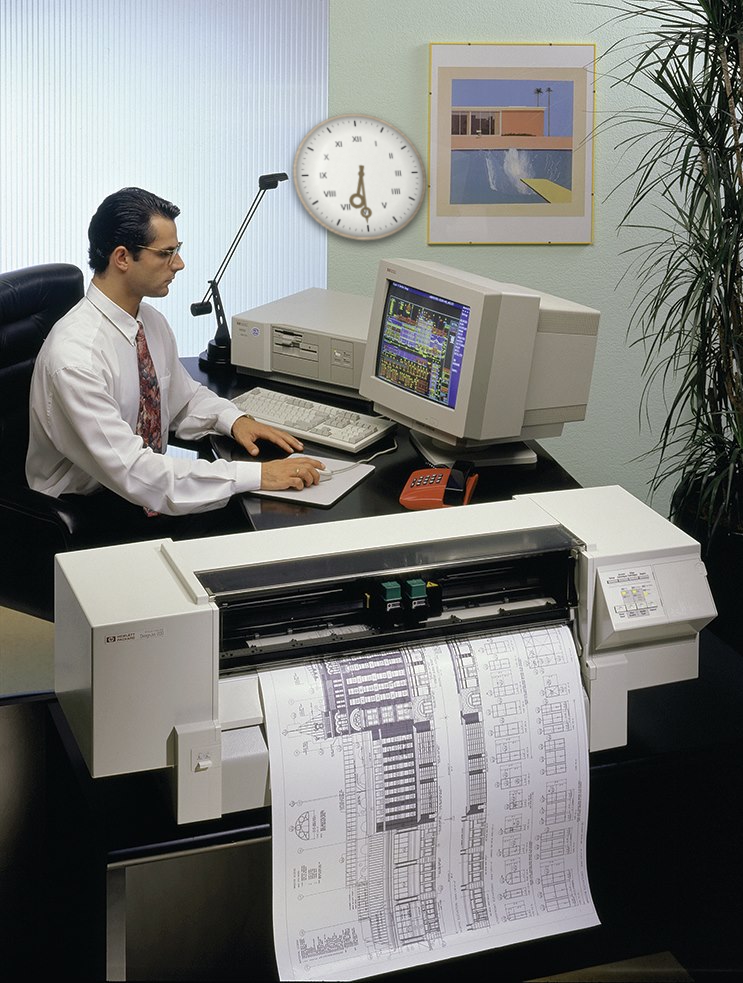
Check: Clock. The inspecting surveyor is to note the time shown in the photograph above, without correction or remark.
6:30
